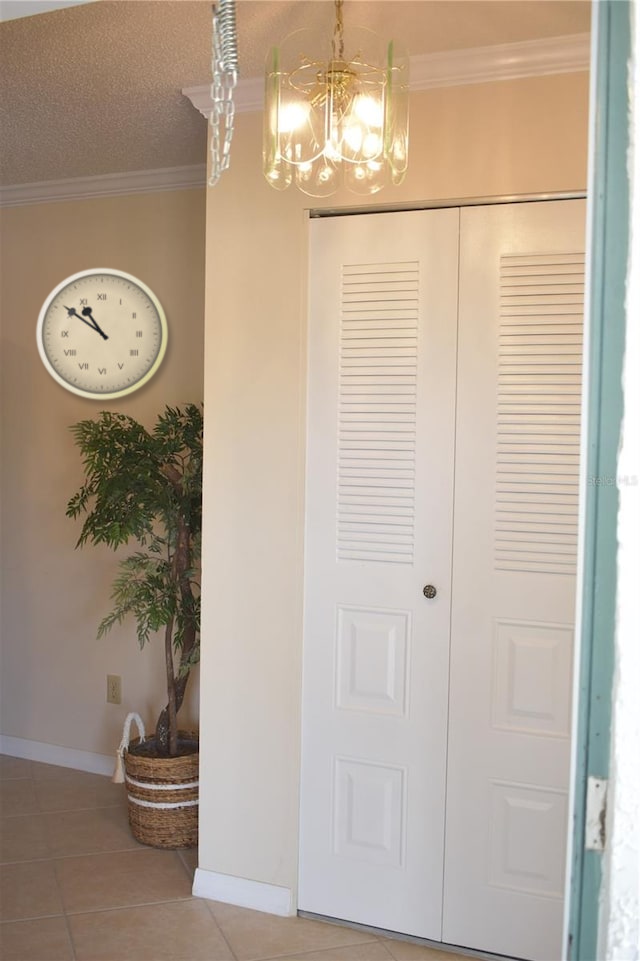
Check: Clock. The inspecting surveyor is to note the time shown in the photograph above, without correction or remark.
10:51
